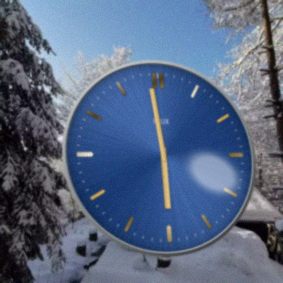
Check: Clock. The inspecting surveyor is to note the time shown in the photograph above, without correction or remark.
5:59
